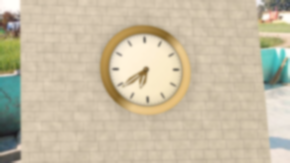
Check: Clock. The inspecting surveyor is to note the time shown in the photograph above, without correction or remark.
6:39
